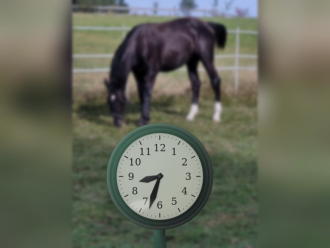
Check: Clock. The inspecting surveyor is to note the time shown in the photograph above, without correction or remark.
8:33
